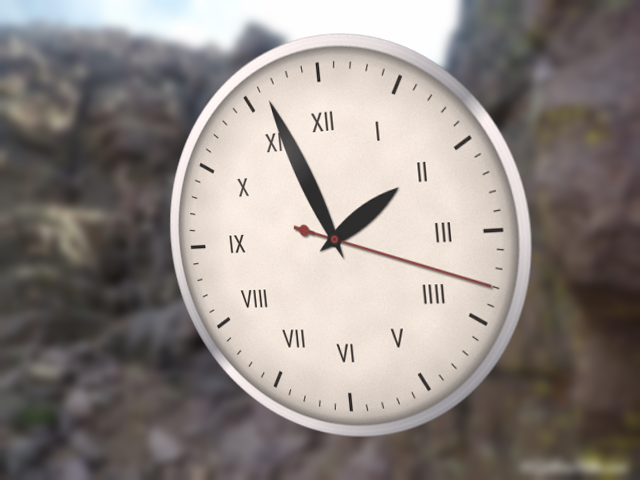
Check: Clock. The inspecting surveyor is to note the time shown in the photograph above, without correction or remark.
1:56:18
